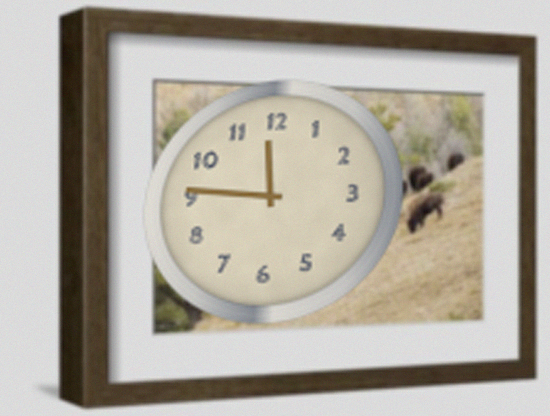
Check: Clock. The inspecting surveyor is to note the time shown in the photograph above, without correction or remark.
11:46
